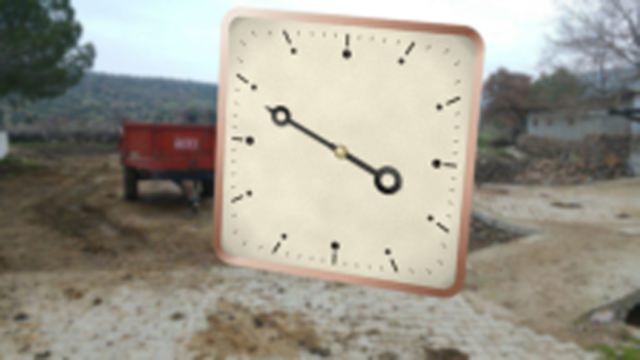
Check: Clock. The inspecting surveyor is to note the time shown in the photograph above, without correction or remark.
3:49
